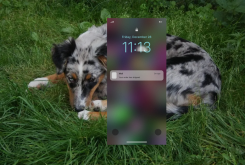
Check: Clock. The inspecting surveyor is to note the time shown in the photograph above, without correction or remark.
11:13
